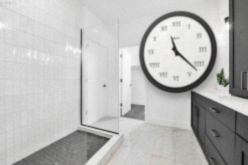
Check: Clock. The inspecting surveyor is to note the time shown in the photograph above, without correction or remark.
11:22
